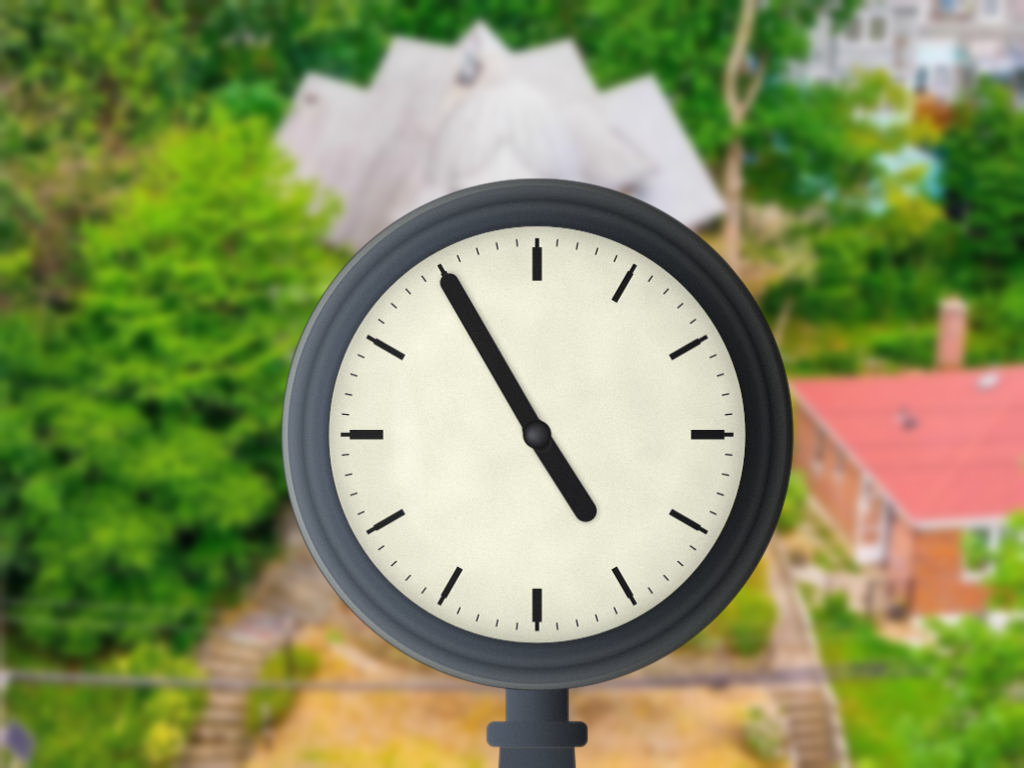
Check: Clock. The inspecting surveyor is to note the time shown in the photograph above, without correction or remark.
4:55
